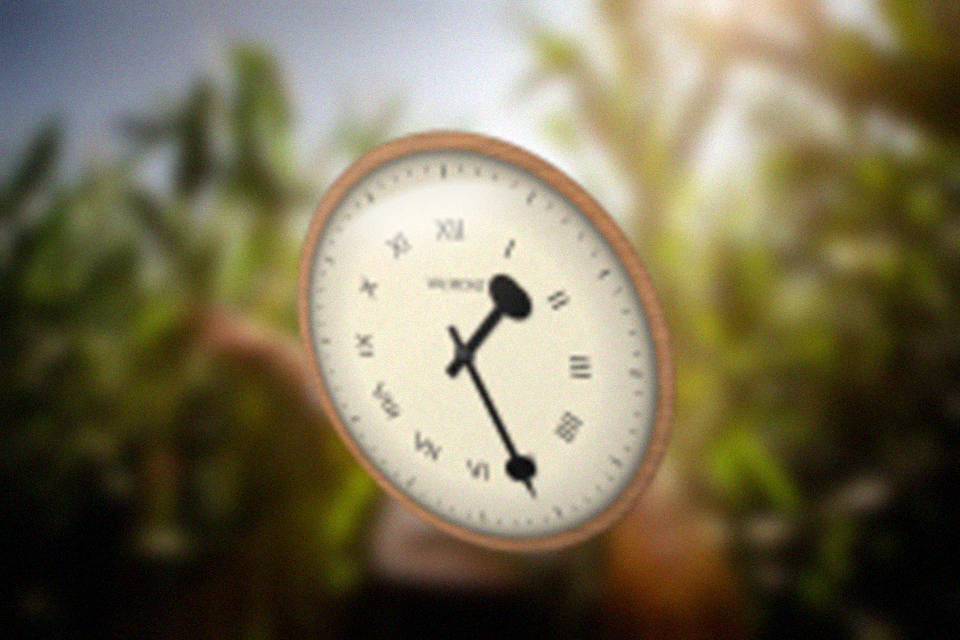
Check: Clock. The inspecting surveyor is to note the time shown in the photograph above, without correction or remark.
1:26
